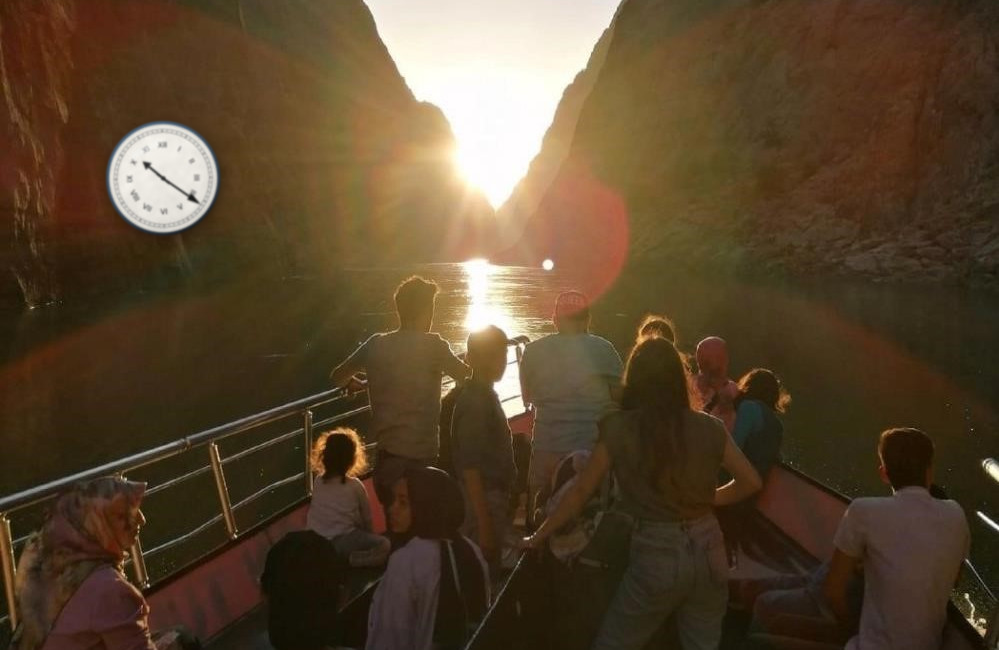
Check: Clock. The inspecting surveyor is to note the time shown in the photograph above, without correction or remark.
10:21
